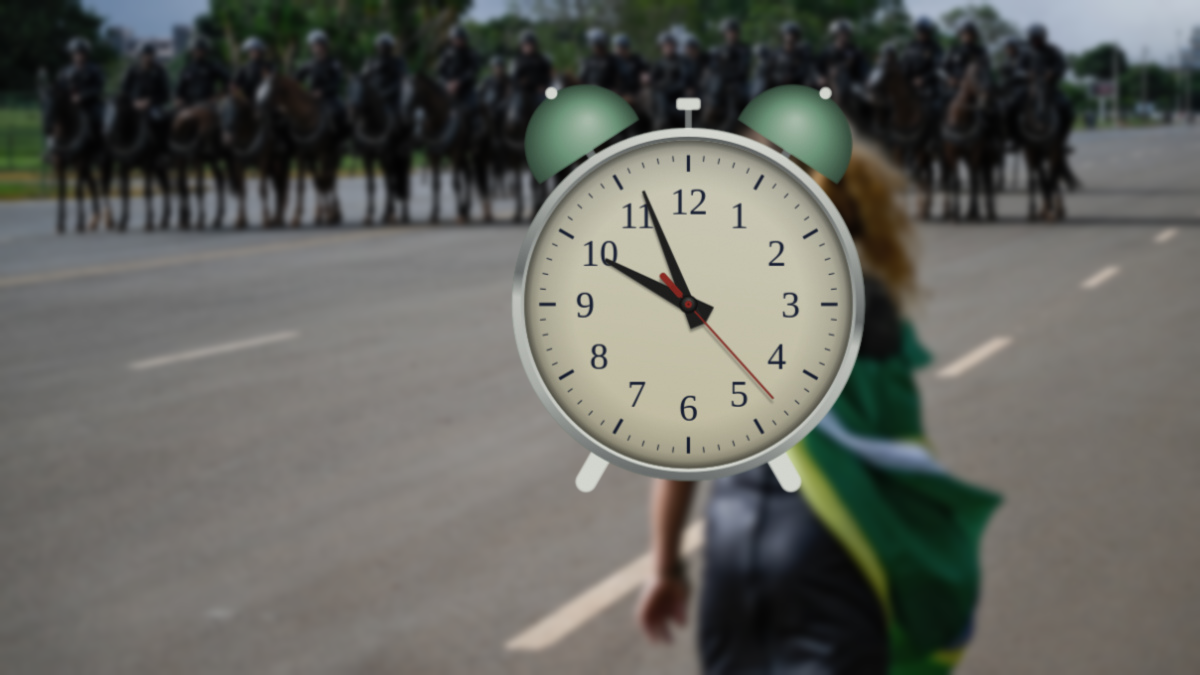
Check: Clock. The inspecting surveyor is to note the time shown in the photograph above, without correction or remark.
9:56:23
